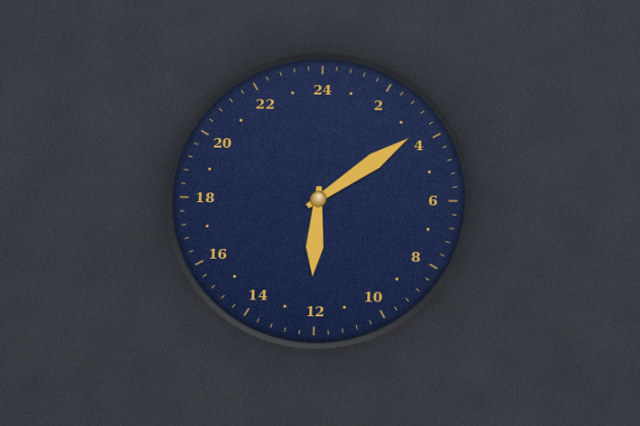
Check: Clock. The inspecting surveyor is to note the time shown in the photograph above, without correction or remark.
12:09
